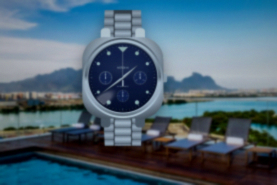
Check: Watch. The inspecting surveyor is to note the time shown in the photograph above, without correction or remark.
1:39
